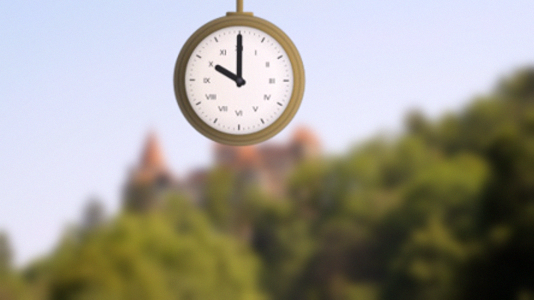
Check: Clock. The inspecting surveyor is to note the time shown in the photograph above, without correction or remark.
10:00
